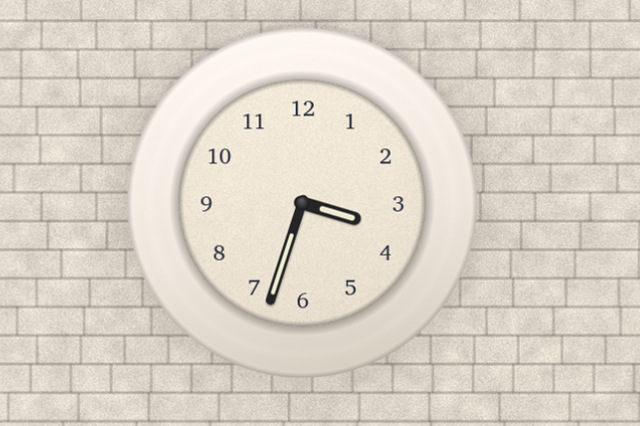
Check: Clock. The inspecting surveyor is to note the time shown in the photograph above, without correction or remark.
3:33
